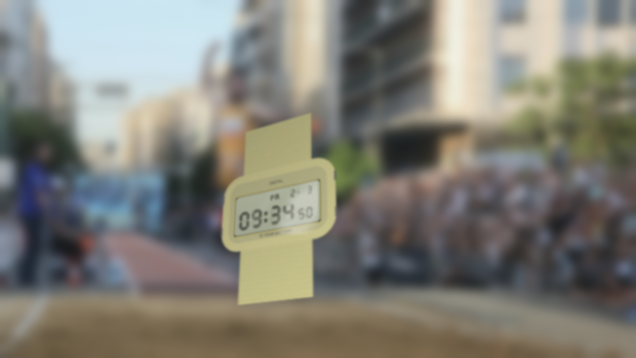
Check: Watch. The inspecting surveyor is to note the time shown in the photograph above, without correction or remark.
9:34
